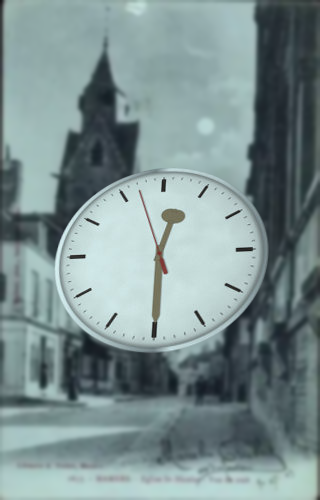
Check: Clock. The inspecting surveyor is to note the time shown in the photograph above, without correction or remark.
12:29:57
